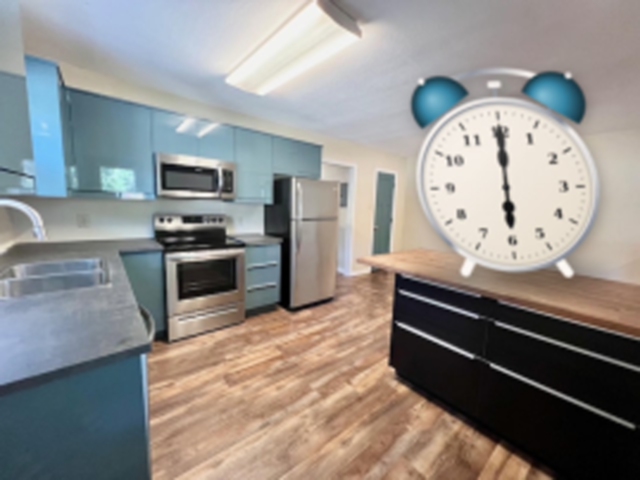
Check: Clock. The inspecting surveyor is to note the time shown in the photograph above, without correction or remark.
6:00
